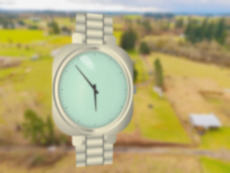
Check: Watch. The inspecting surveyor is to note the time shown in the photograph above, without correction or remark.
5:53
